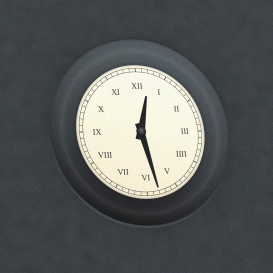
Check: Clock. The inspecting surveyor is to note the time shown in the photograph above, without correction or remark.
12:28
